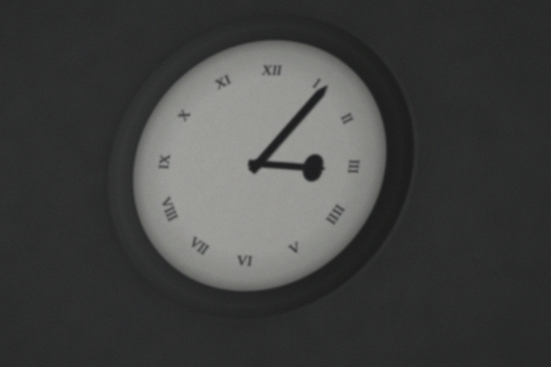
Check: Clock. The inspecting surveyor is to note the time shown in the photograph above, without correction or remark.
3:06
